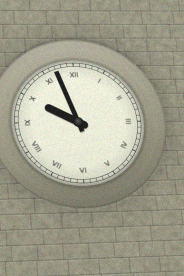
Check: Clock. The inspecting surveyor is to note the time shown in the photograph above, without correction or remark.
9:57
